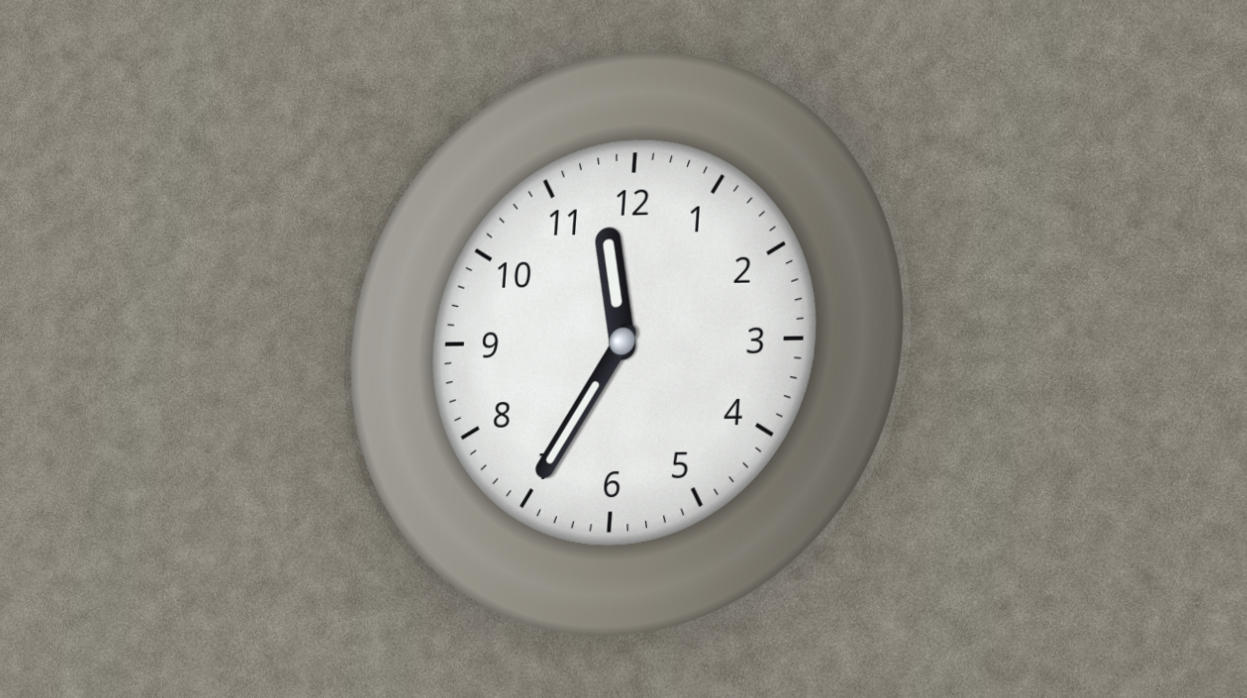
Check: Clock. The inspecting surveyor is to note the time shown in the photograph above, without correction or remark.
11:35
